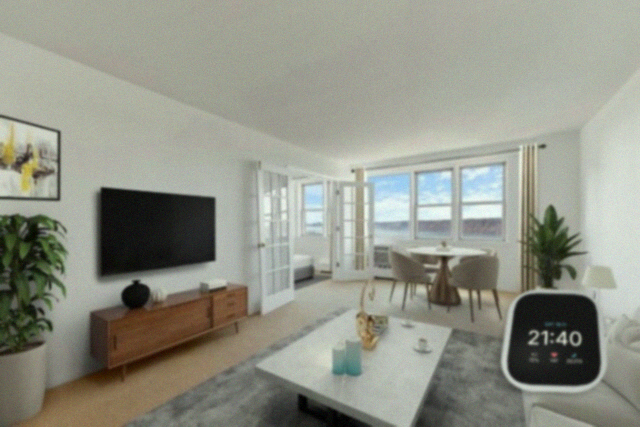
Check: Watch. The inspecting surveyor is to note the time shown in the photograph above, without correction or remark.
21:40
